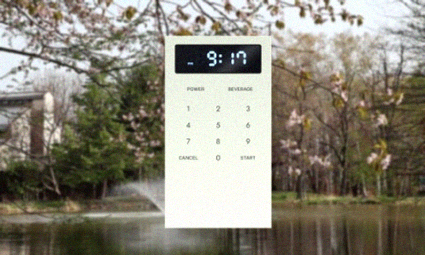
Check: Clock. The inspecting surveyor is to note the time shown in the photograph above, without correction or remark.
9:17
